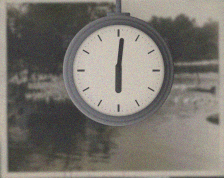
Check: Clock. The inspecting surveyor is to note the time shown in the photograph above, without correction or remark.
6:01
